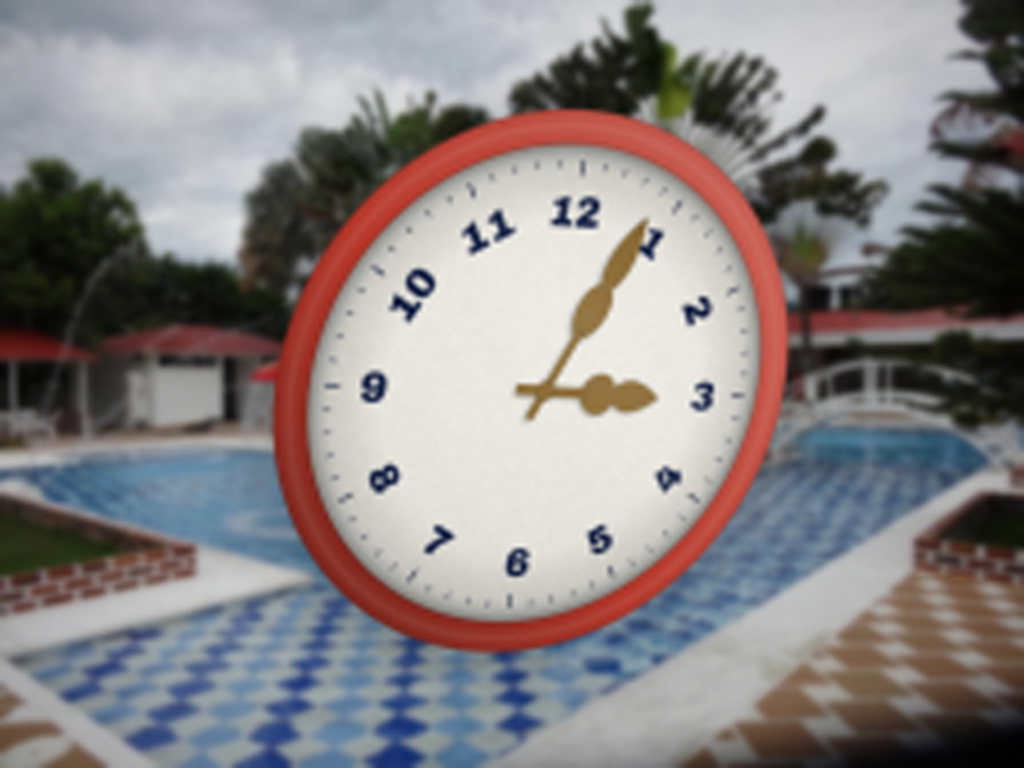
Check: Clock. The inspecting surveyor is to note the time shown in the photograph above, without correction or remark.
3:04
